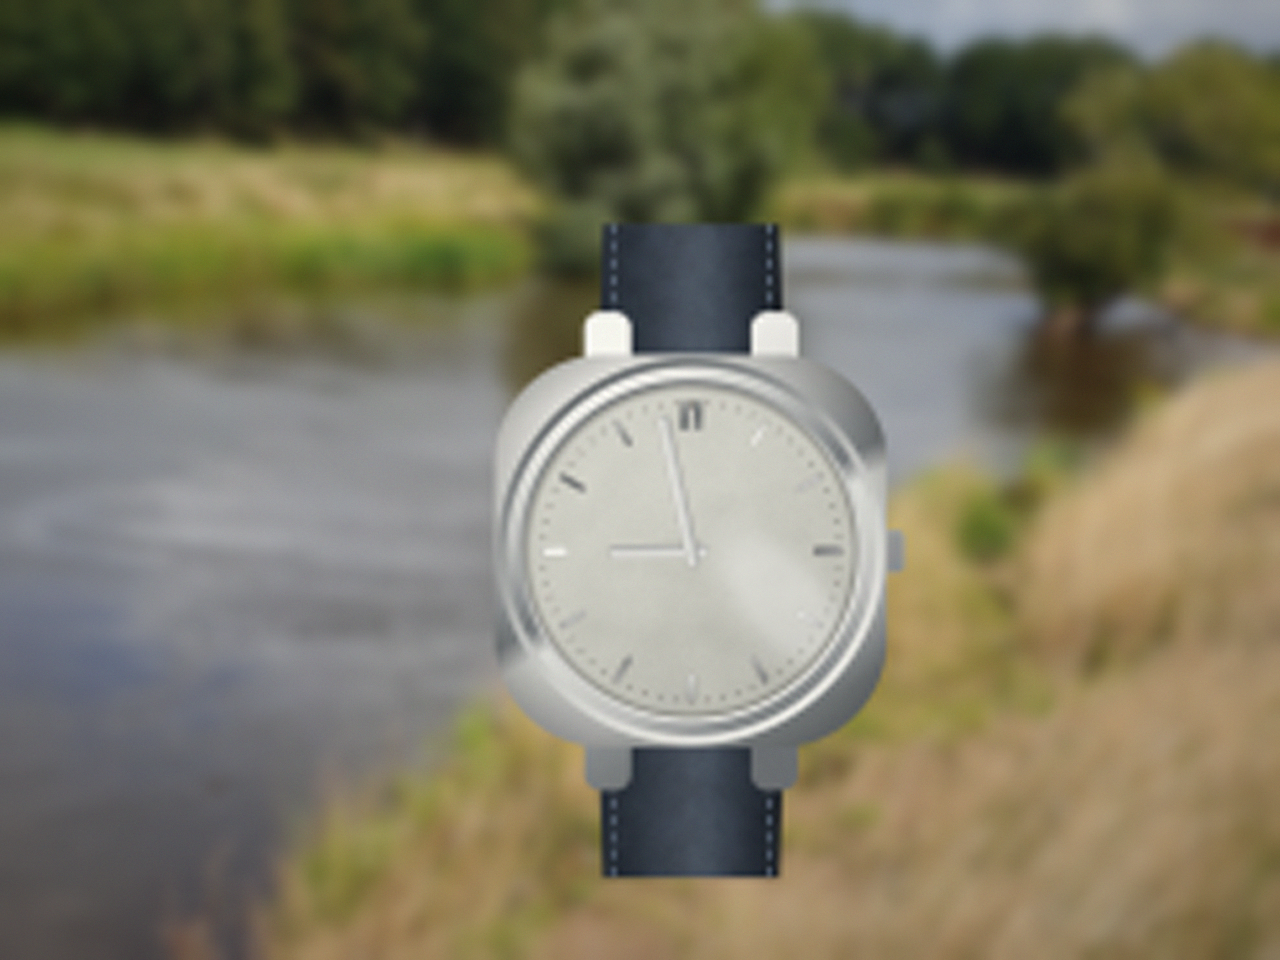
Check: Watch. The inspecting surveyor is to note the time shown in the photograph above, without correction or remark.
8:58
